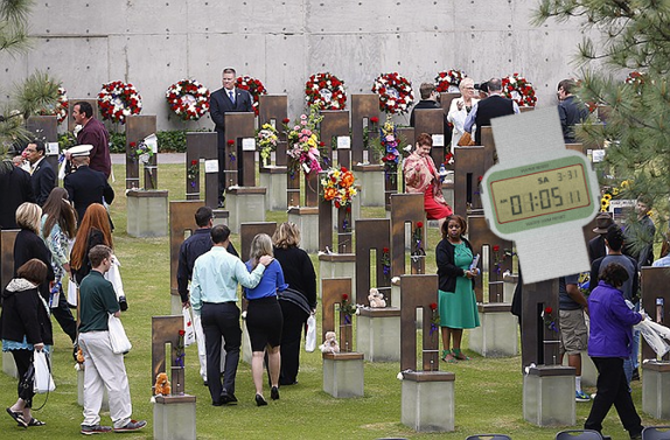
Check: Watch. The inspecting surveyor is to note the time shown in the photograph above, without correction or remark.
1:05:11
